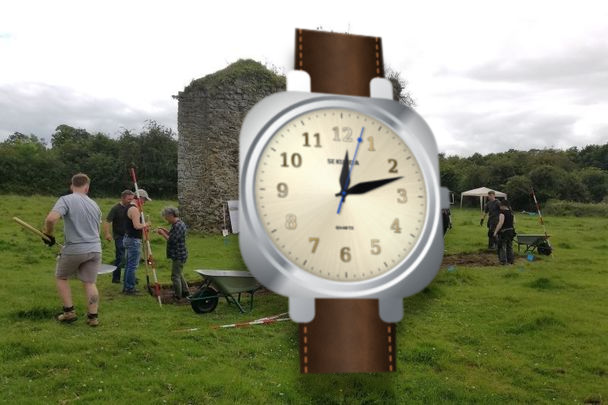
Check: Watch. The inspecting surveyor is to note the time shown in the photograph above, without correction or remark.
12:12:03
